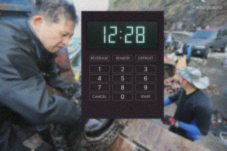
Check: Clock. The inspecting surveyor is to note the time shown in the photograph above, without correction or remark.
12:28
